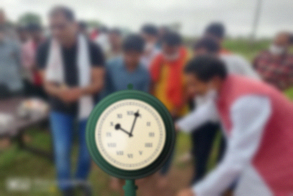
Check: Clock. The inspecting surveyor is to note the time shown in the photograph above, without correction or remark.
10:03
